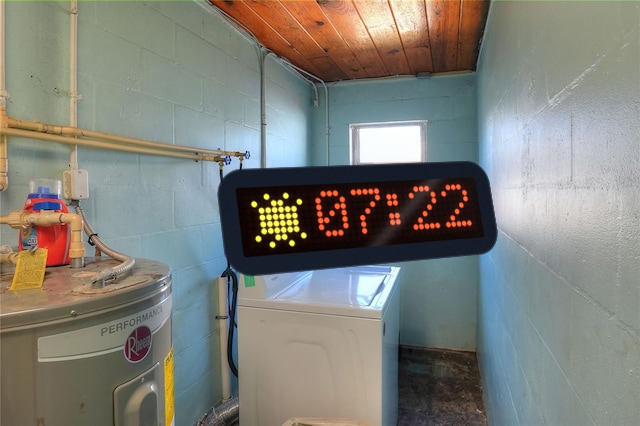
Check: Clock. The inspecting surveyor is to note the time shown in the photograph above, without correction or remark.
7:22
